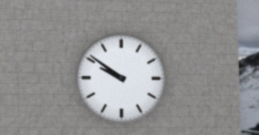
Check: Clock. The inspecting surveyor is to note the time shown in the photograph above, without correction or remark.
9:51
